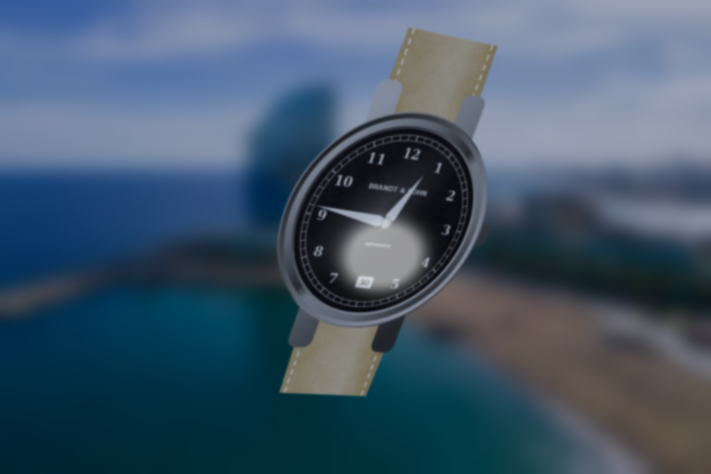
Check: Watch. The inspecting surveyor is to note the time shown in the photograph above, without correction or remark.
12:46
